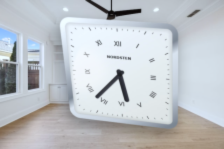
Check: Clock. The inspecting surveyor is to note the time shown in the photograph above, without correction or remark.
5:37
